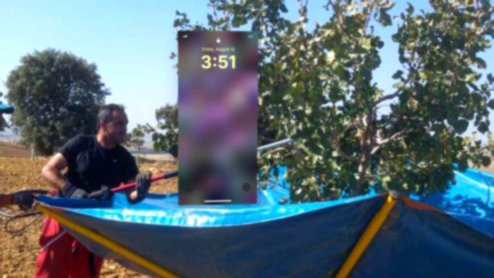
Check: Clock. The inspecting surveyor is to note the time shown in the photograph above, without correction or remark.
3:51
